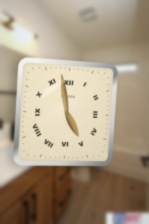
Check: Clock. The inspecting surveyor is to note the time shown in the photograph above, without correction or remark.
4:58
